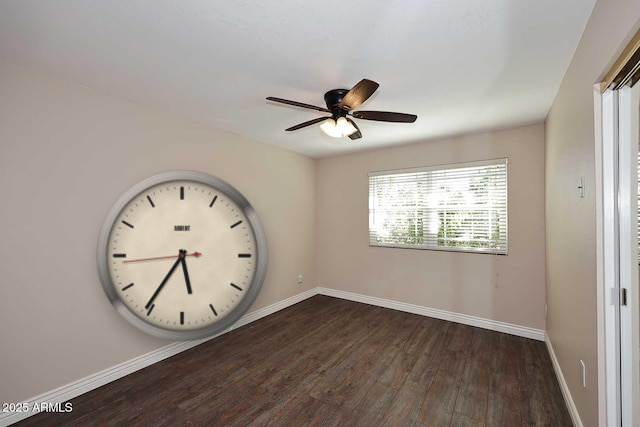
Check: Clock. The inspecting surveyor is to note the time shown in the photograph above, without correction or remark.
5:35:44
